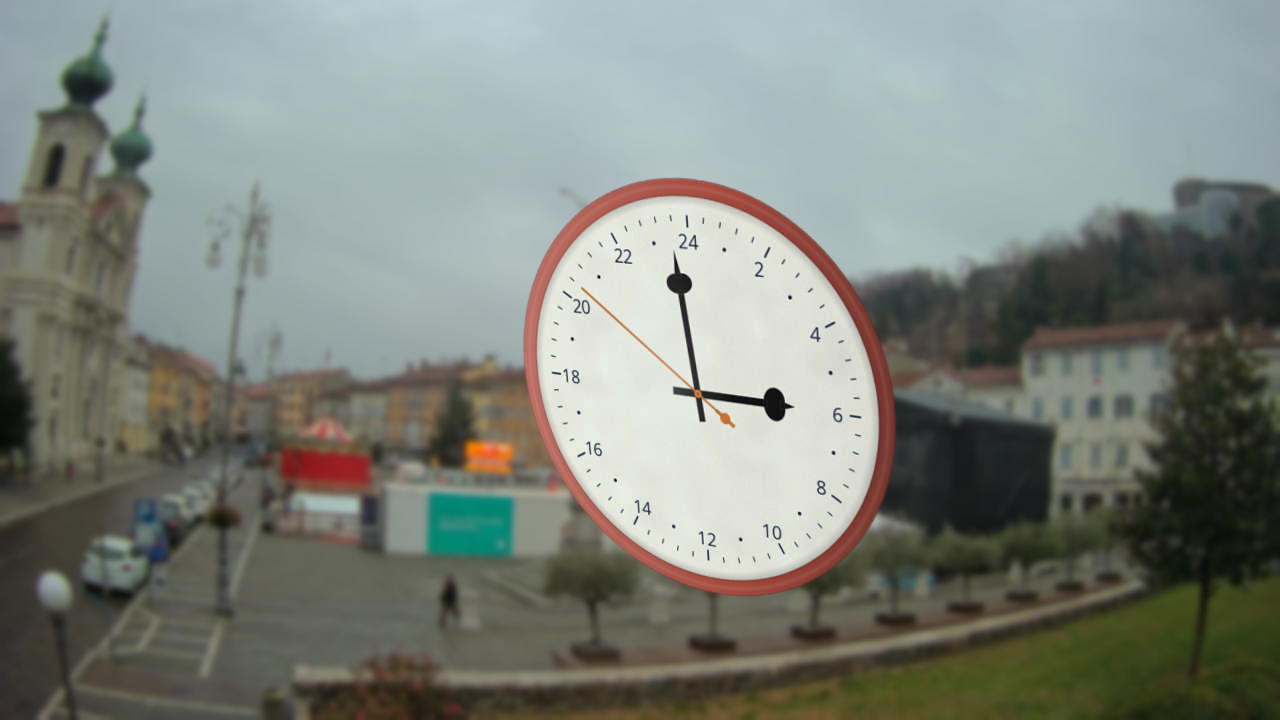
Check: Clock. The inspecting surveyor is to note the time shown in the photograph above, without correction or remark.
5:58:51
